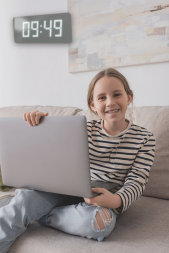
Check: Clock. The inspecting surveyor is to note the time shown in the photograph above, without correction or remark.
9:49
